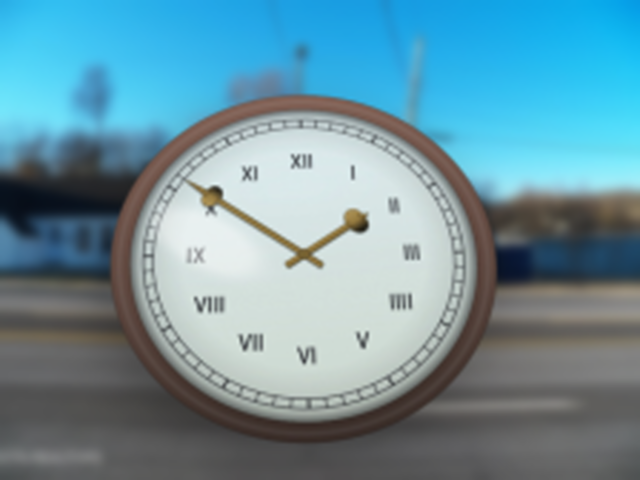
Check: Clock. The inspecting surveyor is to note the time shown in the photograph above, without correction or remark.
1:51
